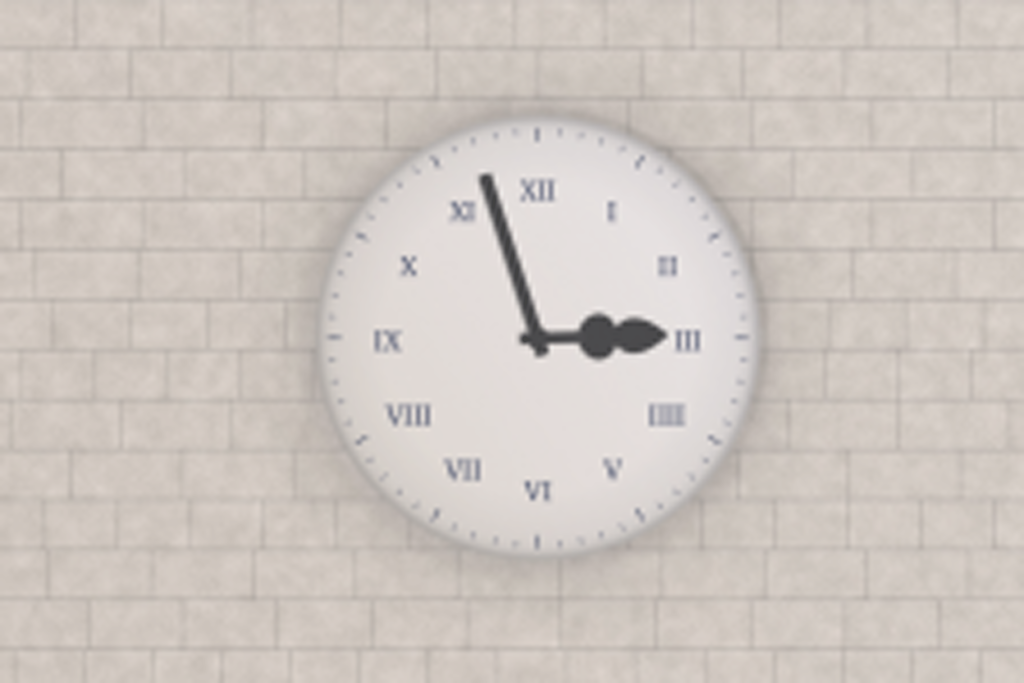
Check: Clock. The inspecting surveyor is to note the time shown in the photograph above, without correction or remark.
2:57
